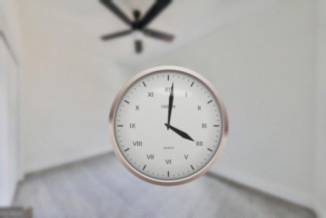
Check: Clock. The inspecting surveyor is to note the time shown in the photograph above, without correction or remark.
4:01
